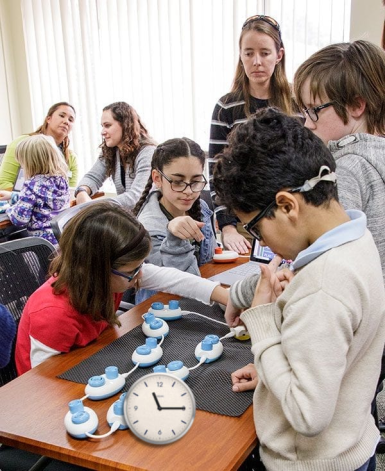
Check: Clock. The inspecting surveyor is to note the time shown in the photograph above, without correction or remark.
11:15
